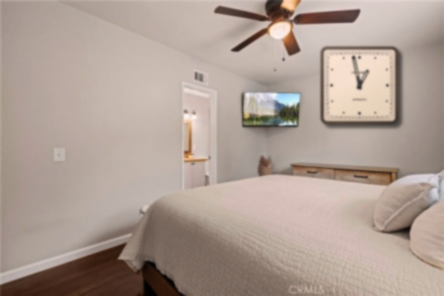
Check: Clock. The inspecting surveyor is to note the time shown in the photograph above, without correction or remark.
12:58
